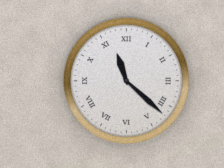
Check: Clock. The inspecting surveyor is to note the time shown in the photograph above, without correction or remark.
11:22
